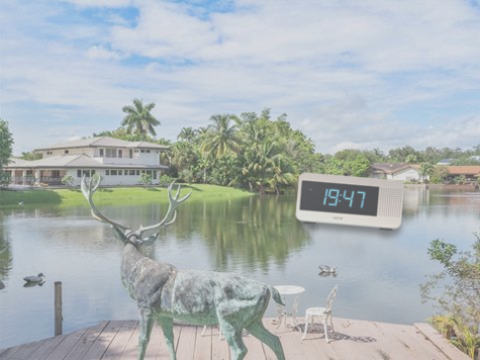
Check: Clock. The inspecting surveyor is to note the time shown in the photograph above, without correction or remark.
19:47
